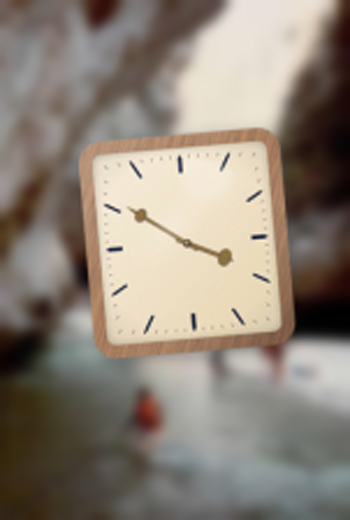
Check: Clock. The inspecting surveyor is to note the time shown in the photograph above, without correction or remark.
3:51
